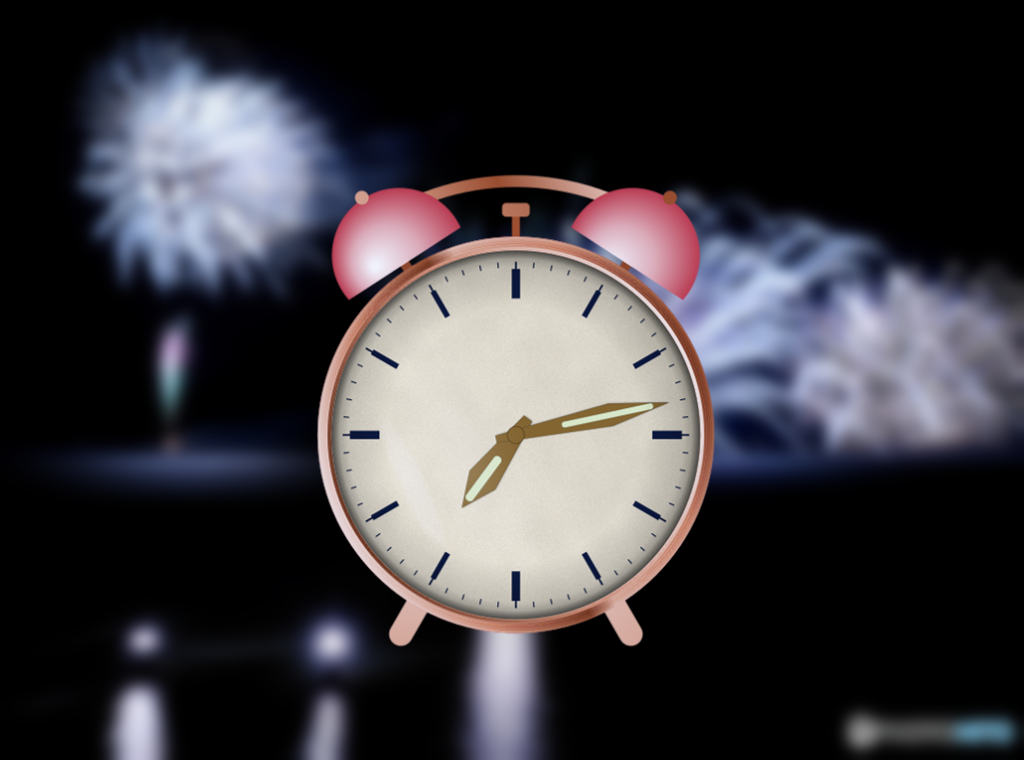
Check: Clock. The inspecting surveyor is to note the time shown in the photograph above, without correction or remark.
7:13
